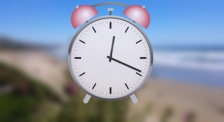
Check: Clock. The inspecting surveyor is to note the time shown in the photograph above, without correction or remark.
12:19
